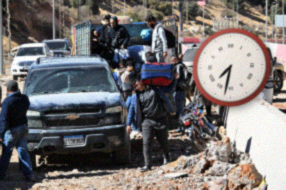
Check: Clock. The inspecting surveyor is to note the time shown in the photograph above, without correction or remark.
7:32
